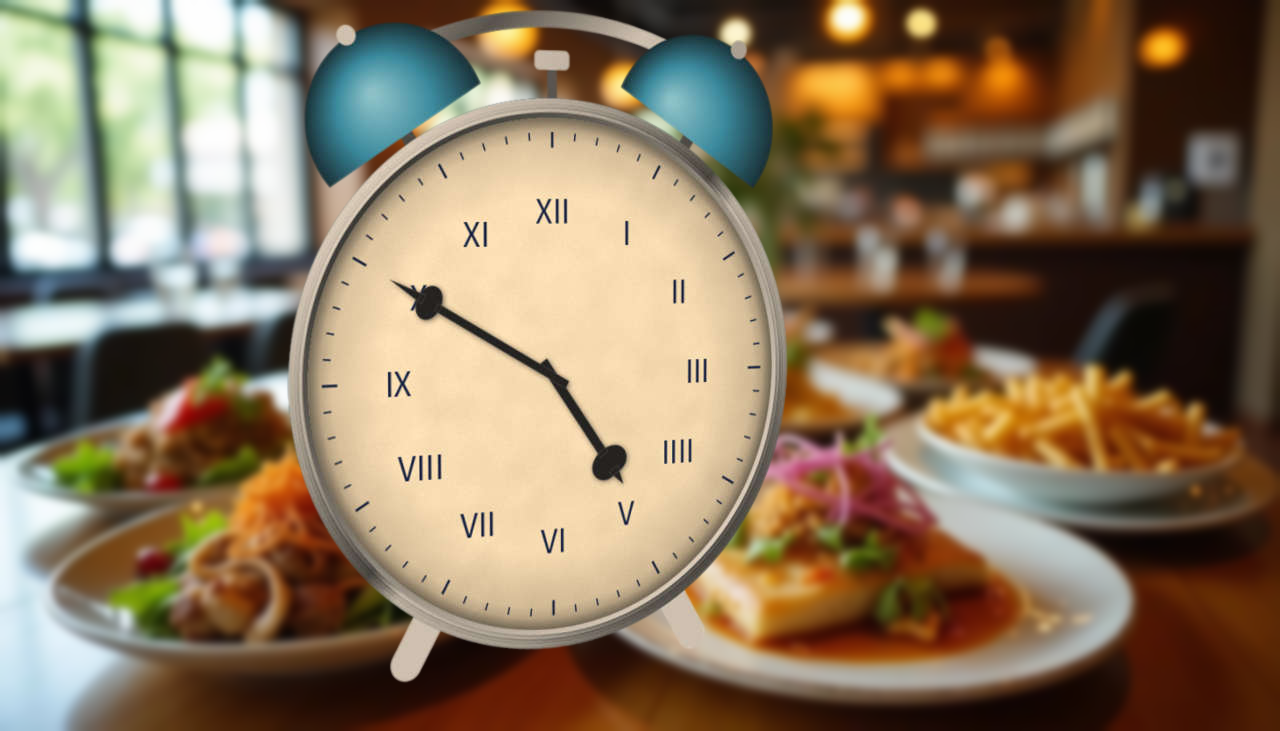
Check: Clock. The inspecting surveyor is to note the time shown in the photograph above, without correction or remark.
4:50
